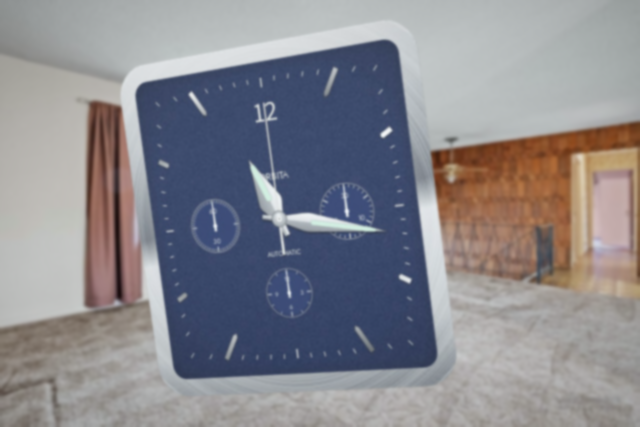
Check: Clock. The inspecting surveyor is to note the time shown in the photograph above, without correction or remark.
11:17
